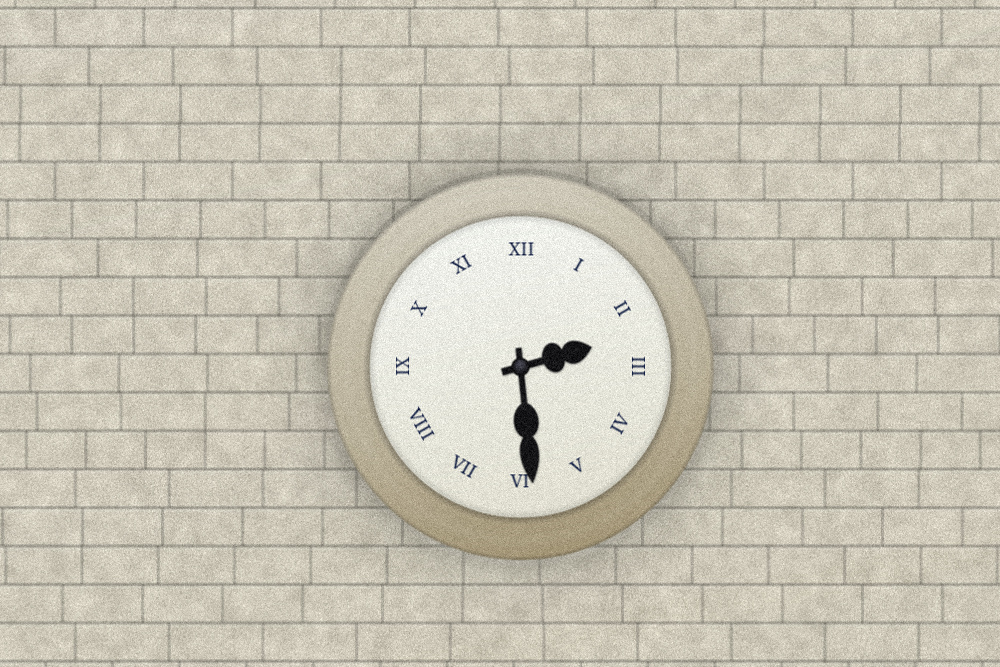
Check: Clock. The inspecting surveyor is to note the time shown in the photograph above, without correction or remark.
2:29
